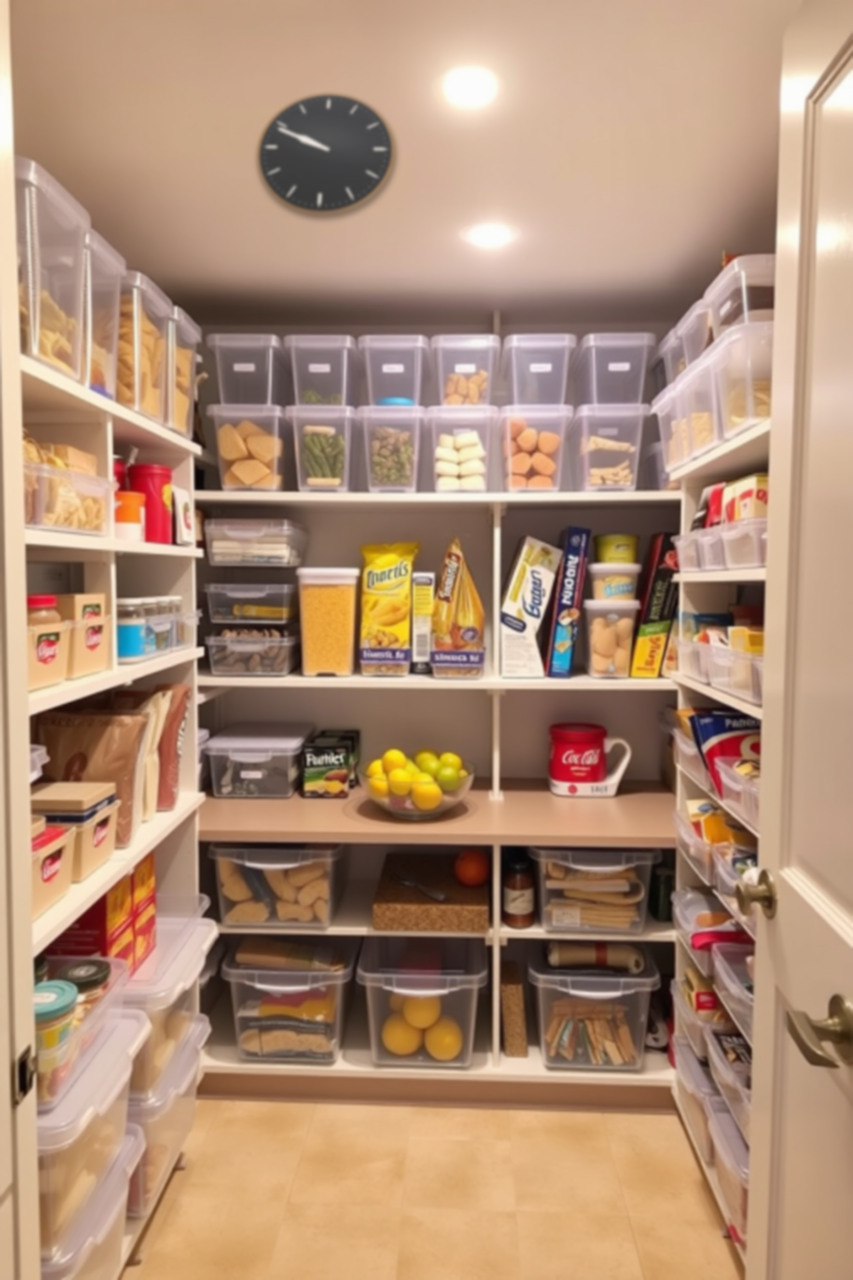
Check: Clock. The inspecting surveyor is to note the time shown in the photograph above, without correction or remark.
9:49
